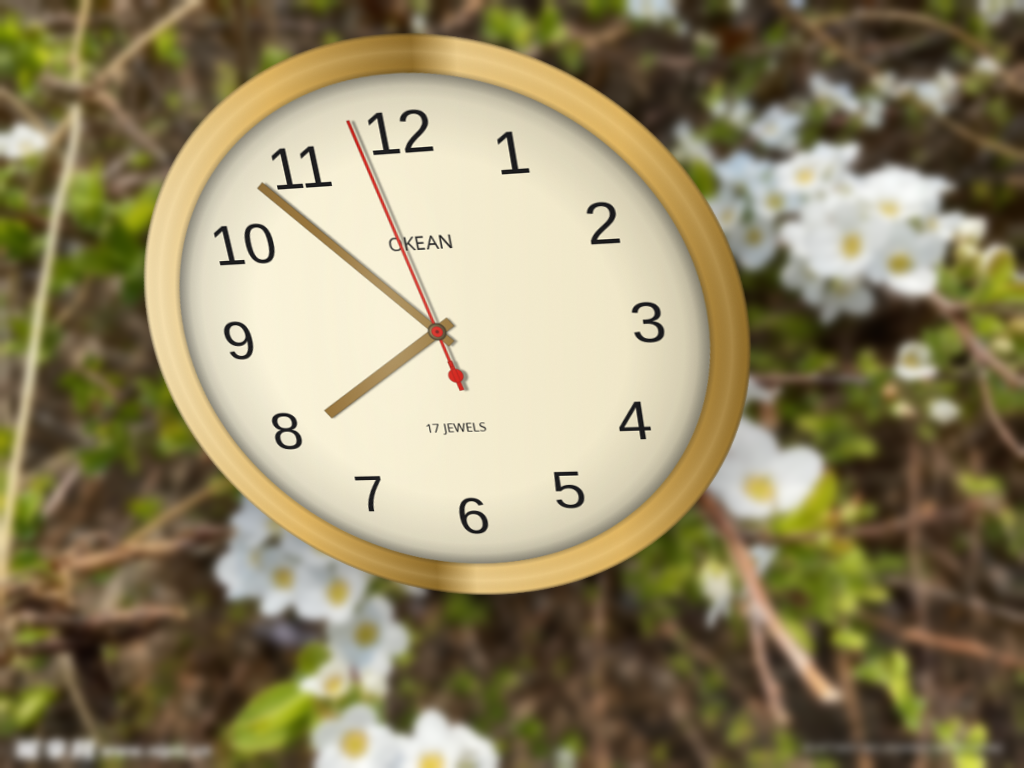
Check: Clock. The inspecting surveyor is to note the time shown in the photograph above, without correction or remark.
7:52:58
